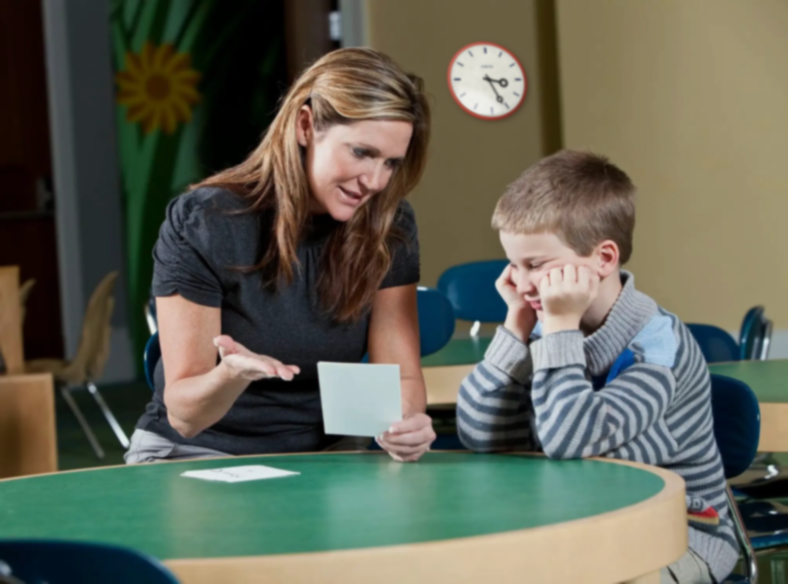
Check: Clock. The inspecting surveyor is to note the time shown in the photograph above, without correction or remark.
3:26
